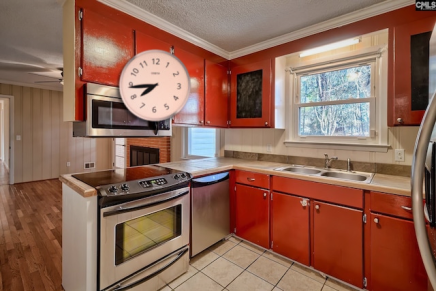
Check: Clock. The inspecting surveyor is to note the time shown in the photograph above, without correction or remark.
7:44
